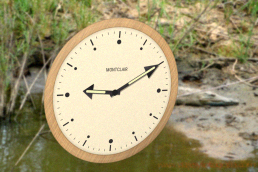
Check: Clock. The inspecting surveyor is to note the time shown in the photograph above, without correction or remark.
9:10
